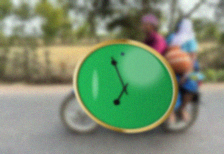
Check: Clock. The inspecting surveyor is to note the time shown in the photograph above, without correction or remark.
6:57
